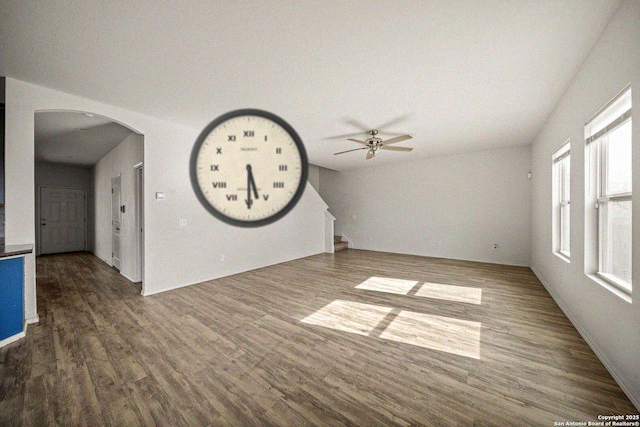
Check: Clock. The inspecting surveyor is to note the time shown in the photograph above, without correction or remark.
5:30
